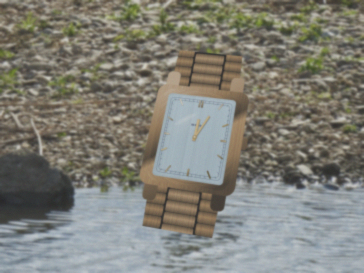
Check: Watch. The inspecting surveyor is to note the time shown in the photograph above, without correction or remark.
12:04
